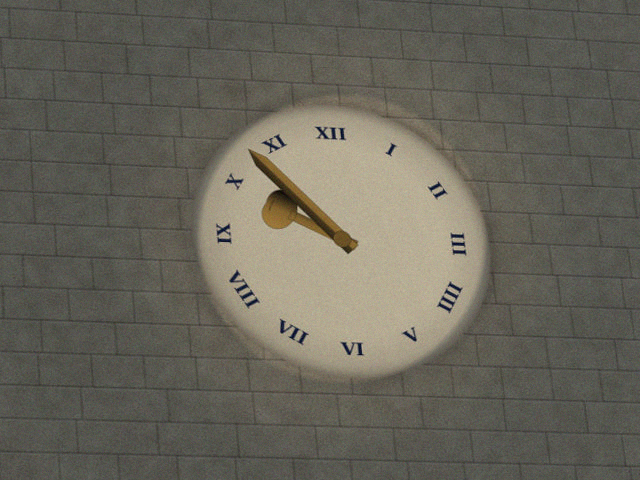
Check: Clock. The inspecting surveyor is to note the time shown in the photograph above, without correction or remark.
9:53
